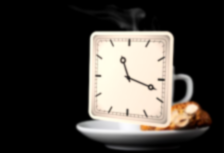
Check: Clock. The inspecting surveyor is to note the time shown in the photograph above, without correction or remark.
11:18
